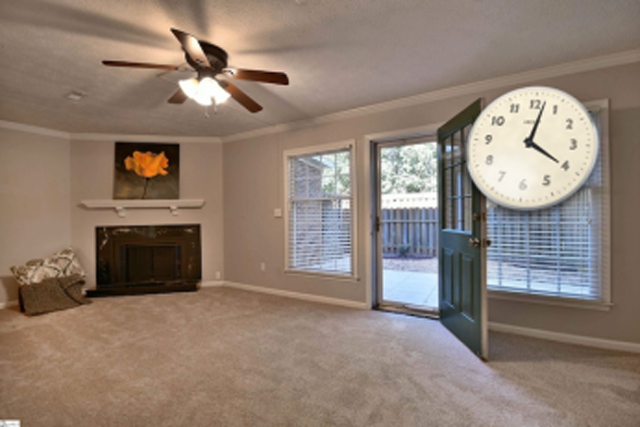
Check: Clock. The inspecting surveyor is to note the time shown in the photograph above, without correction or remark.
4:02
